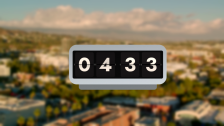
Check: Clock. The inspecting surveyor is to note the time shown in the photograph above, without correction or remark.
4:33
